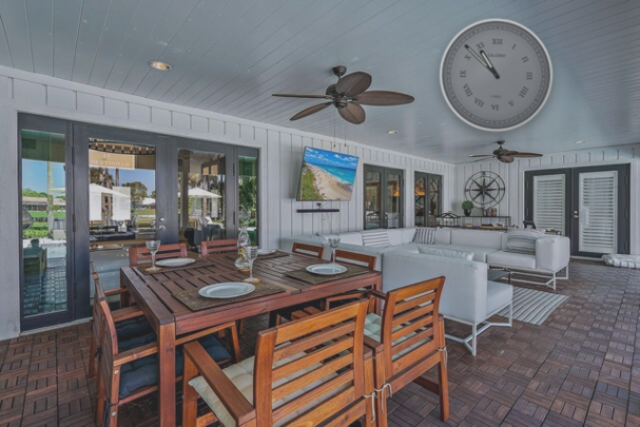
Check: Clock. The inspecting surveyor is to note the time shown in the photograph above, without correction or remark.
10:52
